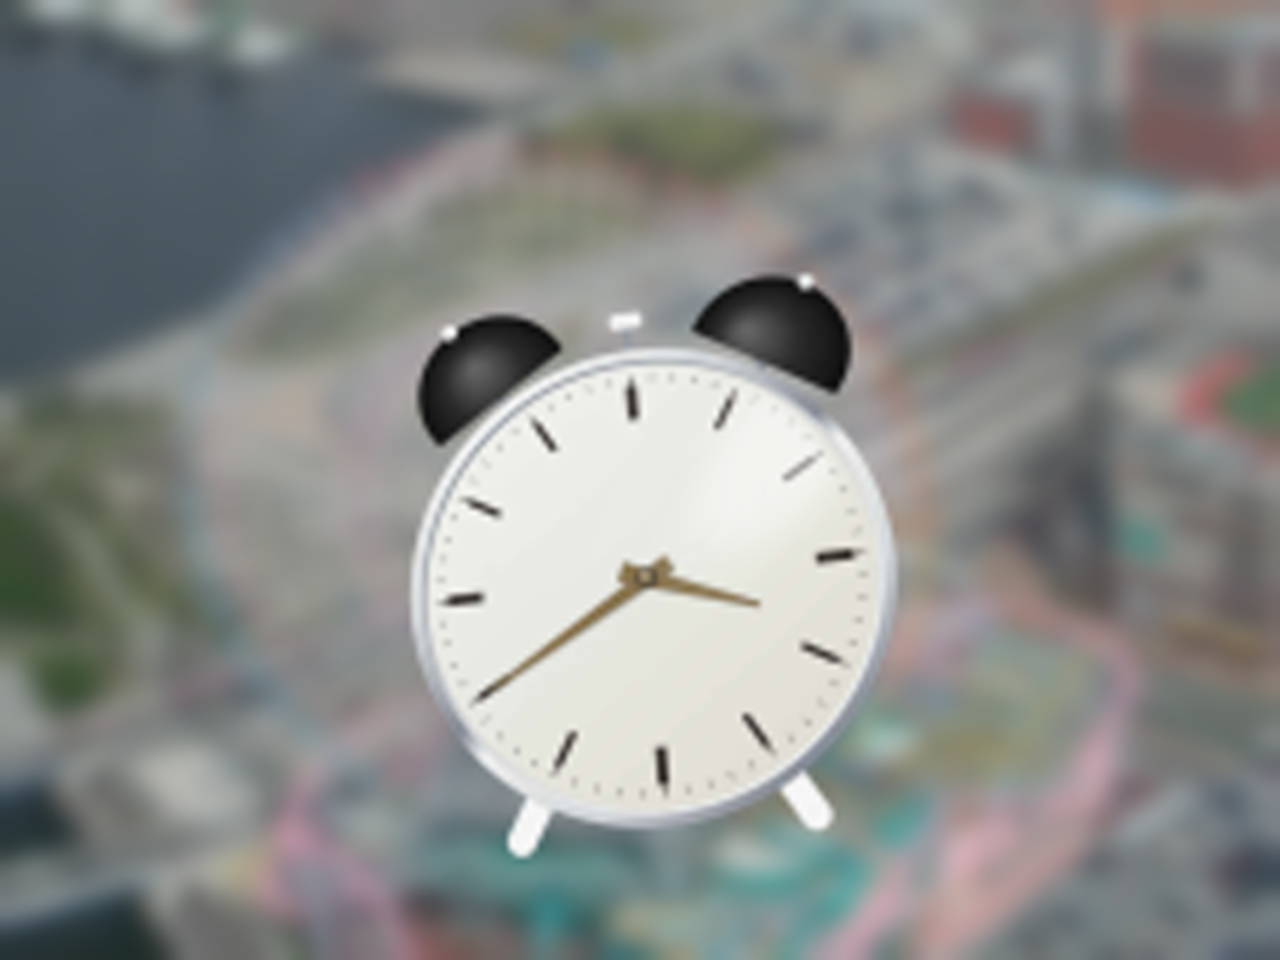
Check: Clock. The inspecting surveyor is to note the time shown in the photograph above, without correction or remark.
3:40
